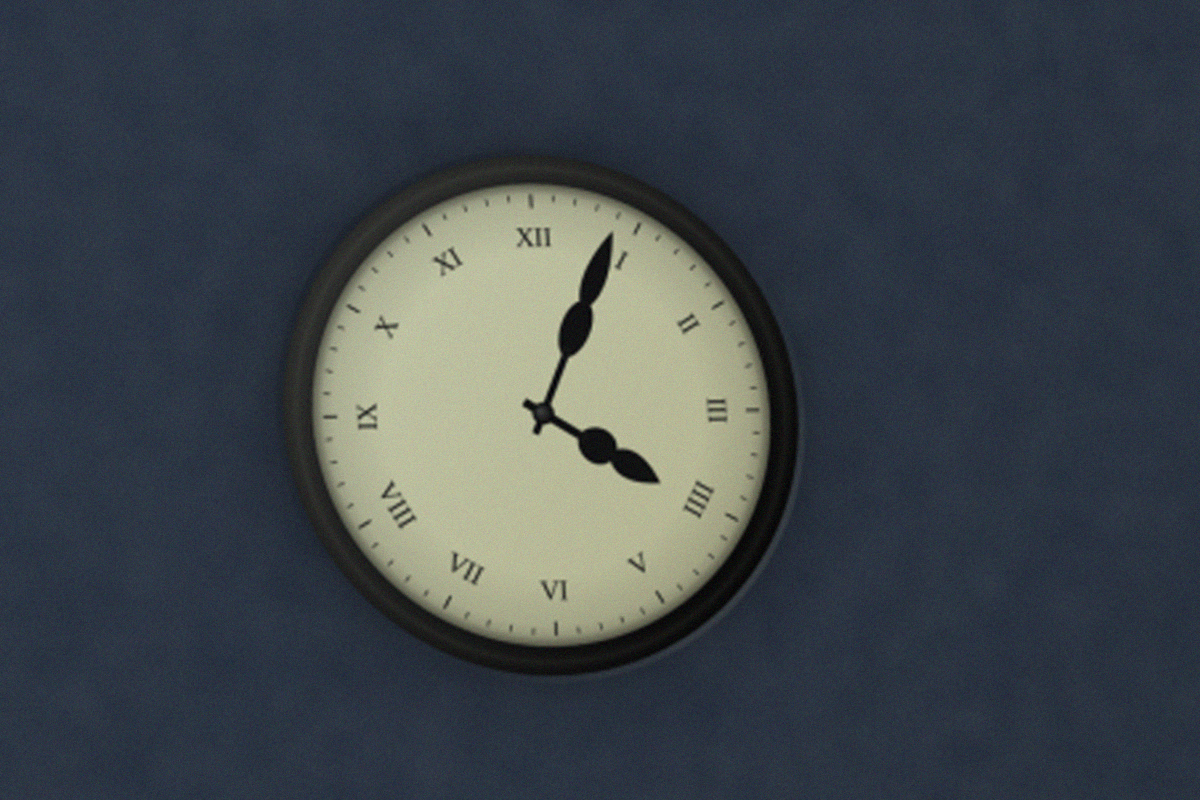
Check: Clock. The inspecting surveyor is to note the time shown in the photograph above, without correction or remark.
4:04
